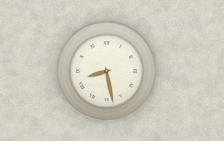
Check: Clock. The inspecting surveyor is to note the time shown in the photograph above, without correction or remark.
8:28
